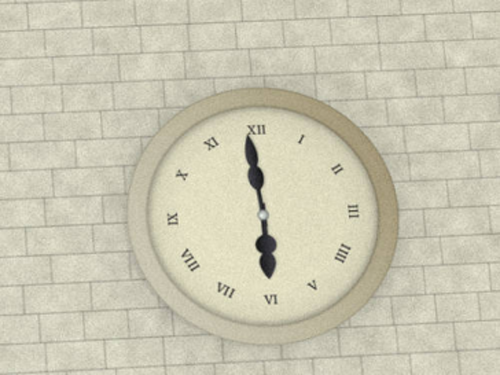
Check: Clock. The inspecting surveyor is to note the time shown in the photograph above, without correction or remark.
5:59
